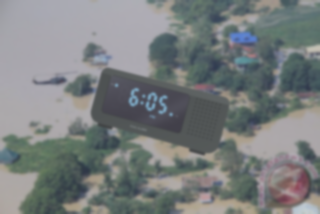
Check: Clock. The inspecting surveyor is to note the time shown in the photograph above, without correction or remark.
6:05
